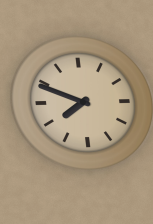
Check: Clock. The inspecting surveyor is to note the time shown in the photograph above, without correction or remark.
7:49
